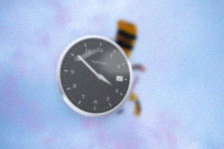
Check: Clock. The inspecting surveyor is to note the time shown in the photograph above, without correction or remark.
3:51
